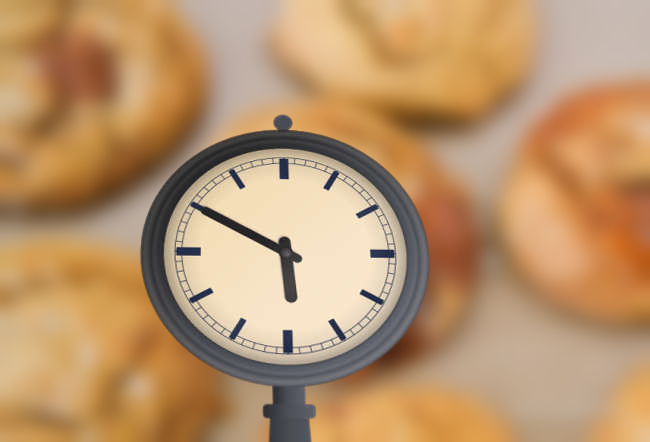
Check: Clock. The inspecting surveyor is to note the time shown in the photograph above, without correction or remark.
5:50
